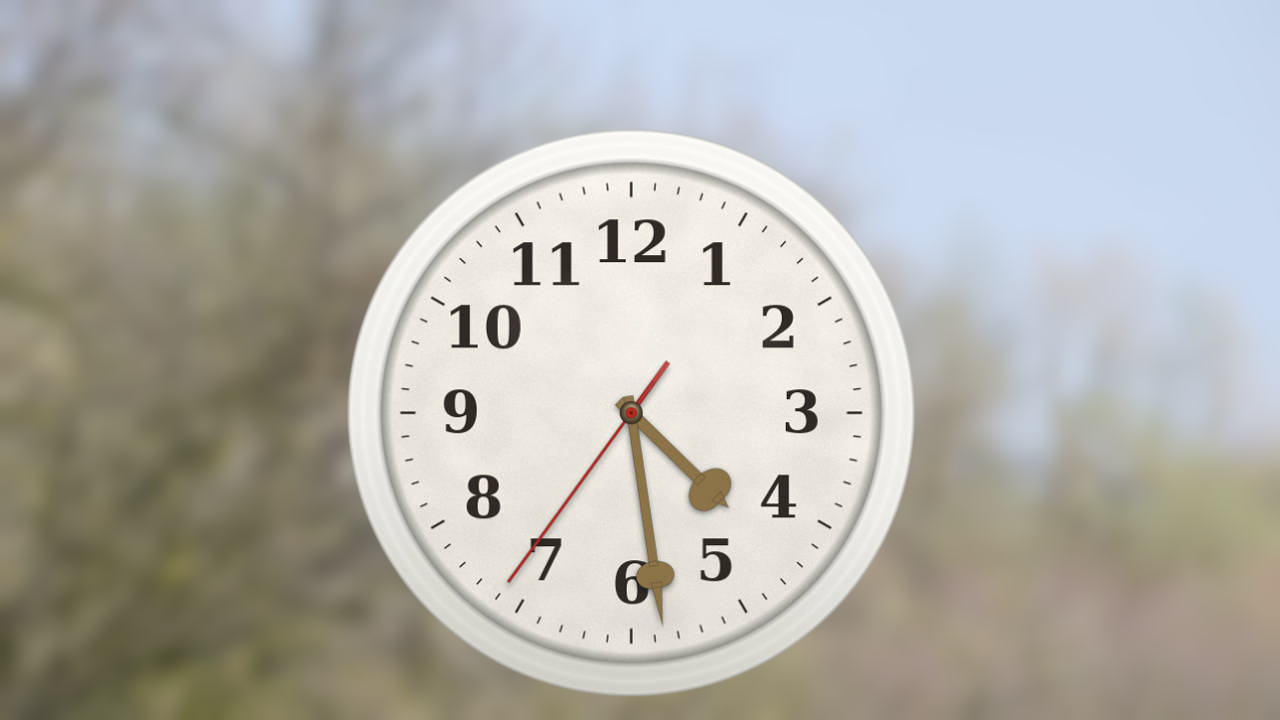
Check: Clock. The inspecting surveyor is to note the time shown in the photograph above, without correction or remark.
4:28:36
